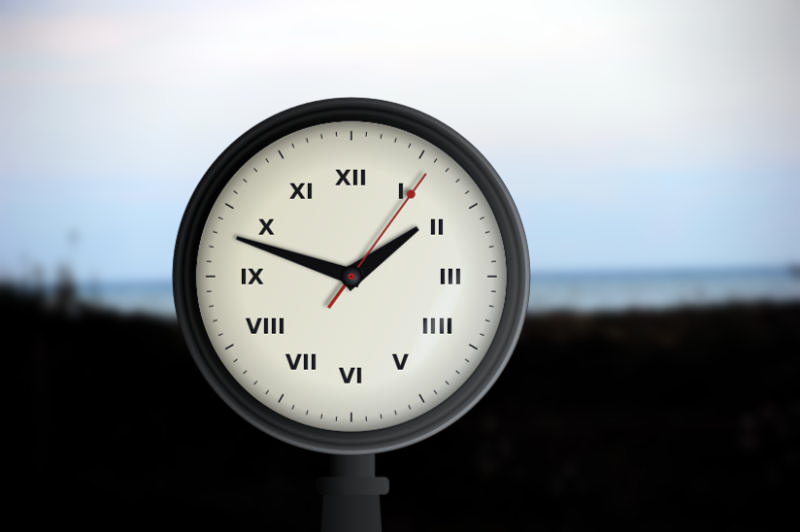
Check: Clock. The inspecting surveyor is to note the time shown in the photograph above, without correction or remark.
1:48:06
